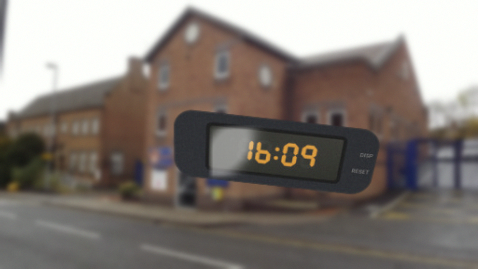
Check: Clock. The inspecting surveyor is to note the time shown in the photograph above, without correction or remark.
16:09
